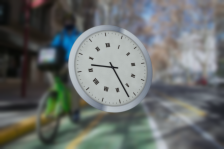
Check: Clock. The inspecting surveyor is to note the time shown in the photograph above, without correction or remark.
9:27
